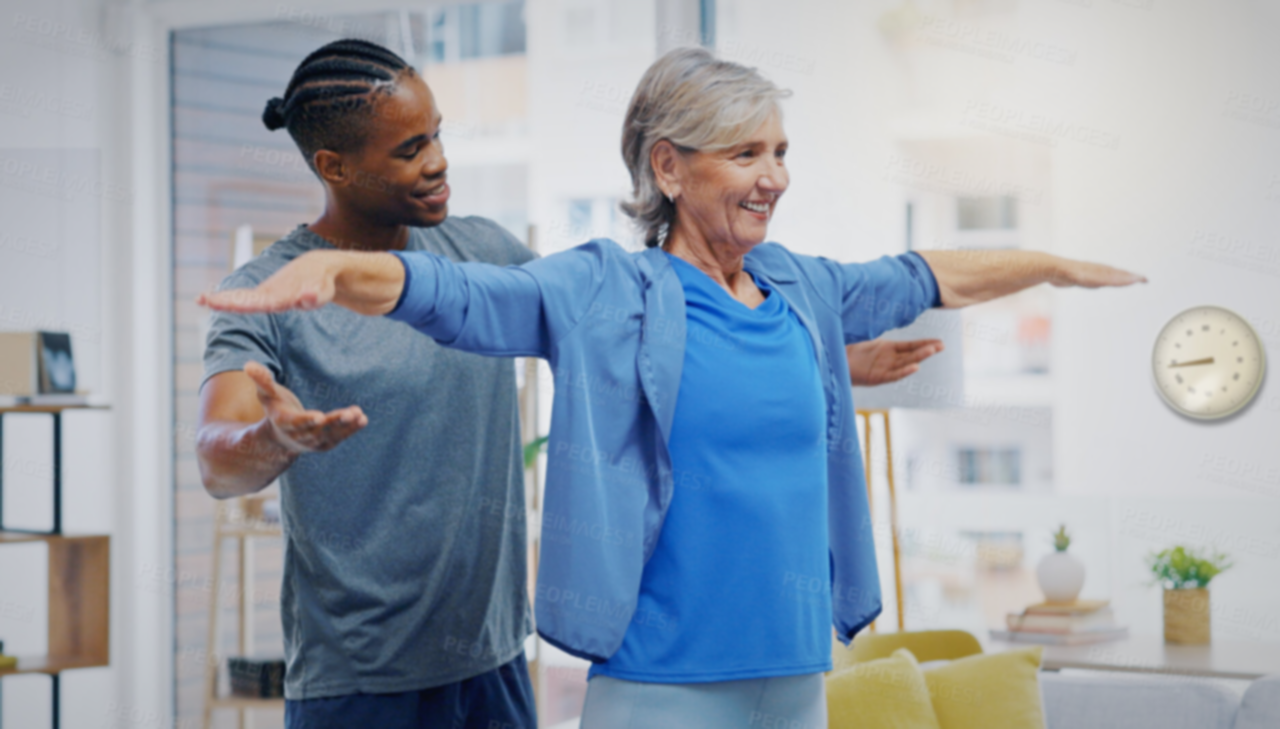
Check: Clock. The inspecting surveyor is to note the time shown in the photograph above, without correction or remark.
8:44
